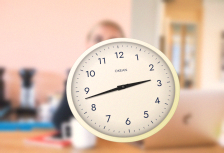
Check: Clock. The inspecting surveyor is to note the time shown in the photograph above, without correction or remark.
2:43
